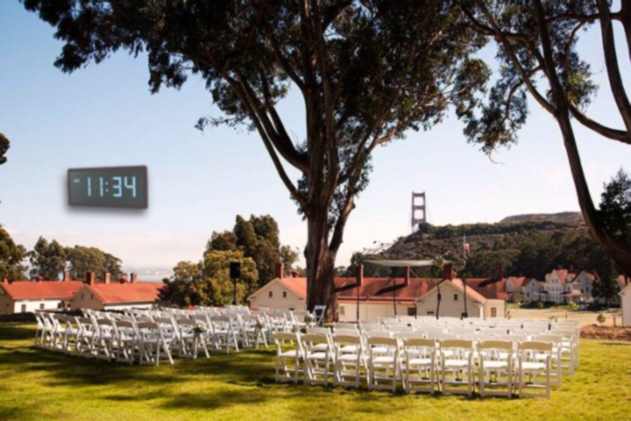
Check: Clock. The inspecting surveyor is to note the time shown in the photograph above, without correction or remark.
11:34
